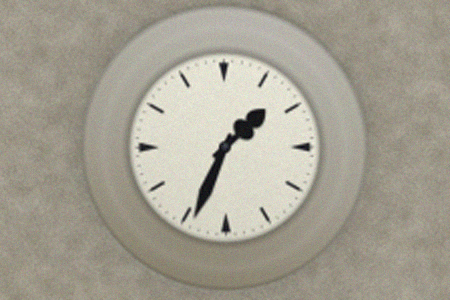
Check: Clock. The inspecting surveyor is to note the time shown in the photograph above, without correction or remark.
1:34
